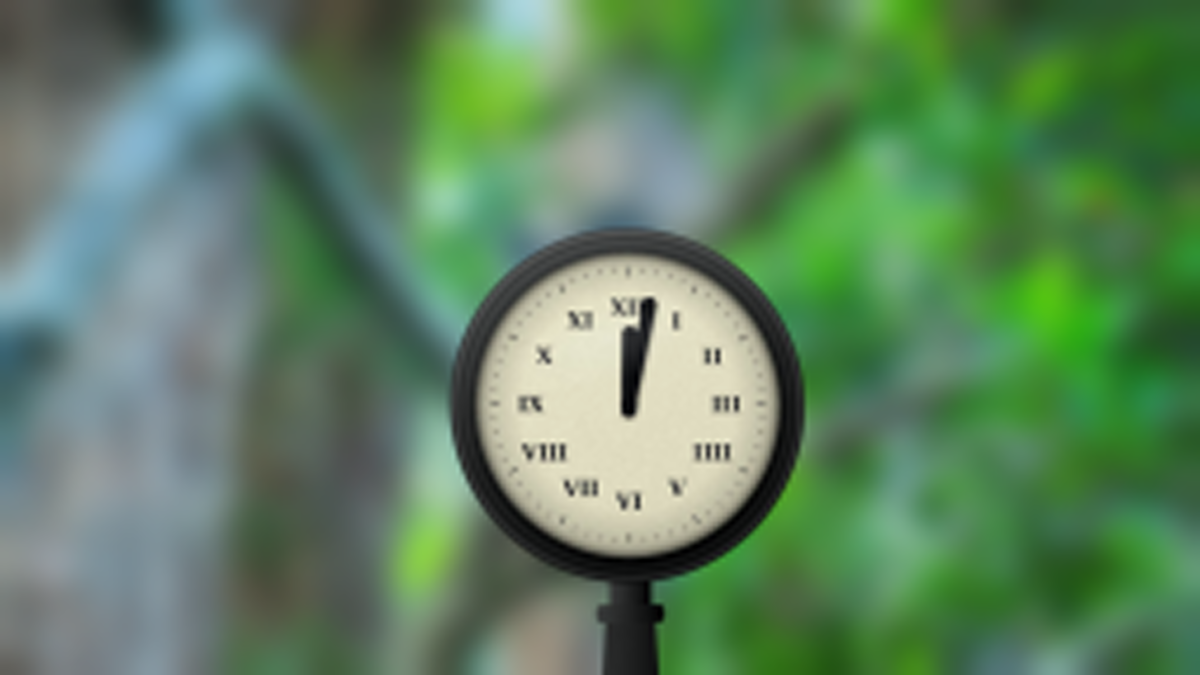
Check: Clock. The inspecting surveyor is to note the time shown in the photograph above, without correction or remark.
12:02
